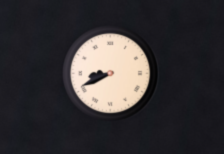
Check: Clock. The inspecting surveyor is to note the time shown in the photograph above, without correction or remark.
8:41
